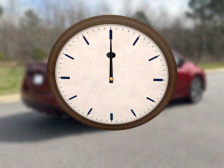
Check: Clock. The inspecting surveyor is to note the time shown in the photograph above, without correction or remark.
12:00
